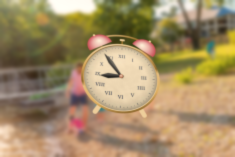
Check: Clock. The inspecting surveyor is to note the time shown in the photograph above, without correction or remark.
8:54
